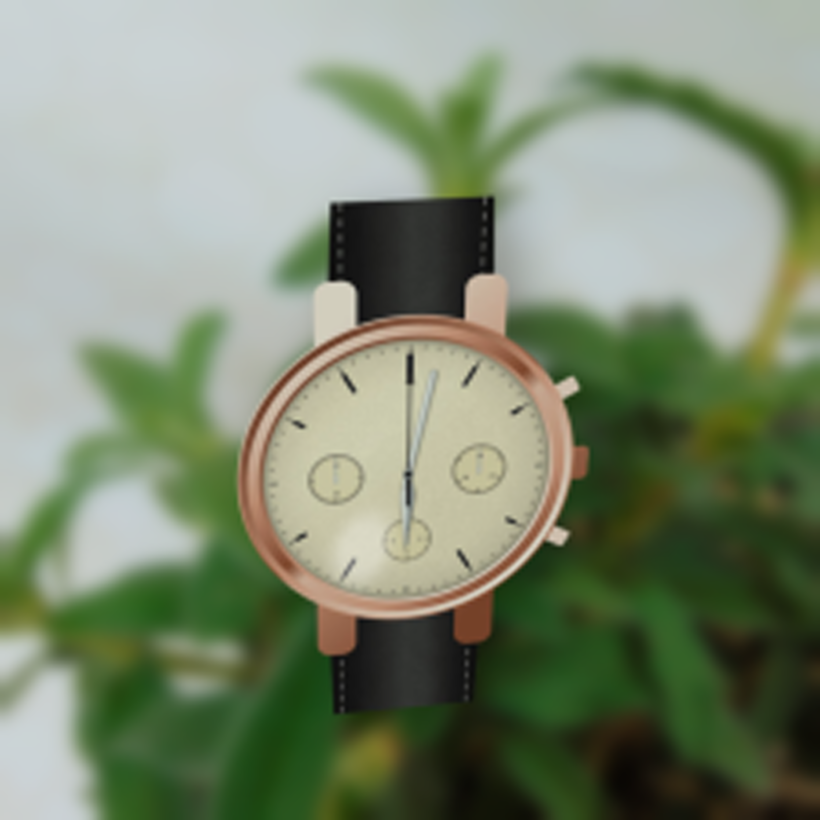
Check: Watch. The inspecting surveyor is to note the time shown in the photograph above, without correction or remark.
6:02
